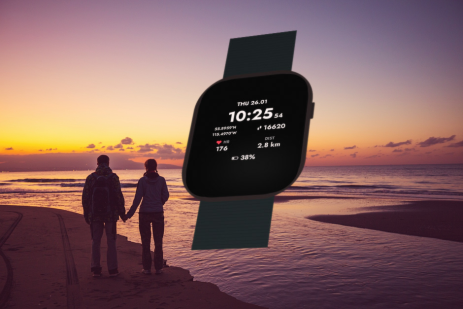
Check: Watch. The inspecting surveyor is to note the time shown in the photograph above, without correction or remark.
10:25
